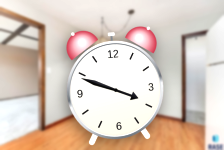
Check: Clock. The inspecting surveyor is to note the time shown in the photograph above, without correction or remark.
3:49
